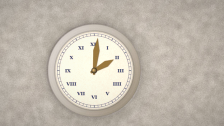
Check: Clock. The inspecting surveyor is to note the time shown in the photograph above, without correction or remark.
2:01
